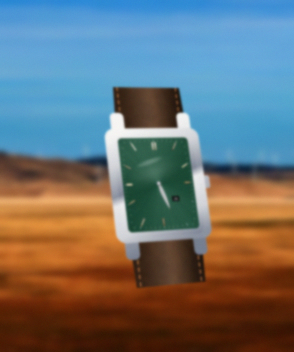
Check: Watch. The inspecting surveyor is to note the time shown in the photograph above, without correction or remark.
5:27
